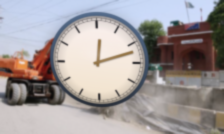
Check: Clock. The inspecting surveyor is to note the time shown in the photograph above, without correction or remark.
12:12
